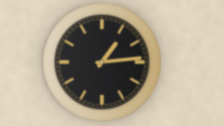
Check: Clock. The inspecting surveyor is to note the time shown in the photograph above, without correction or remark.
1:14
